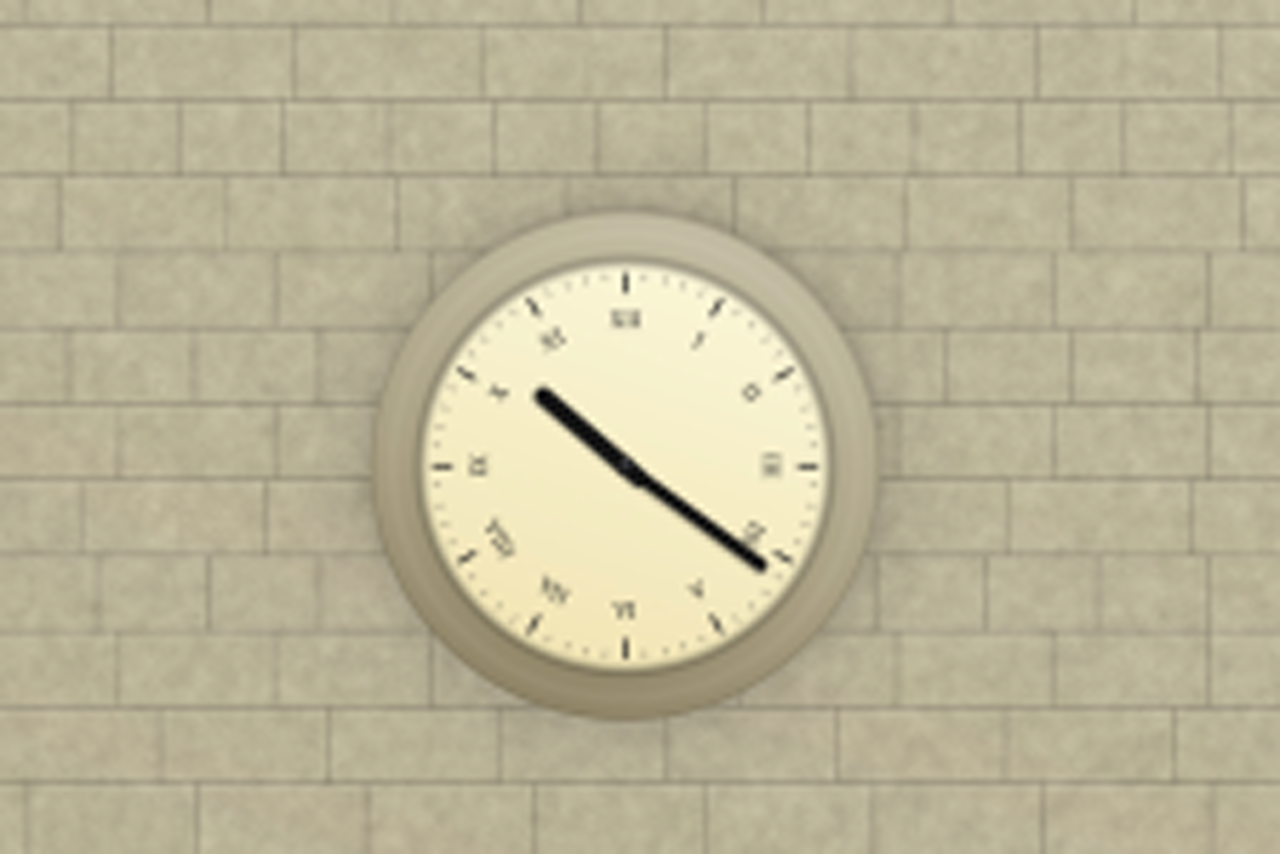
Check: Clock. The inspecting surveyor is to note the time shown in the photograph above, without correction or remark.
10:21
